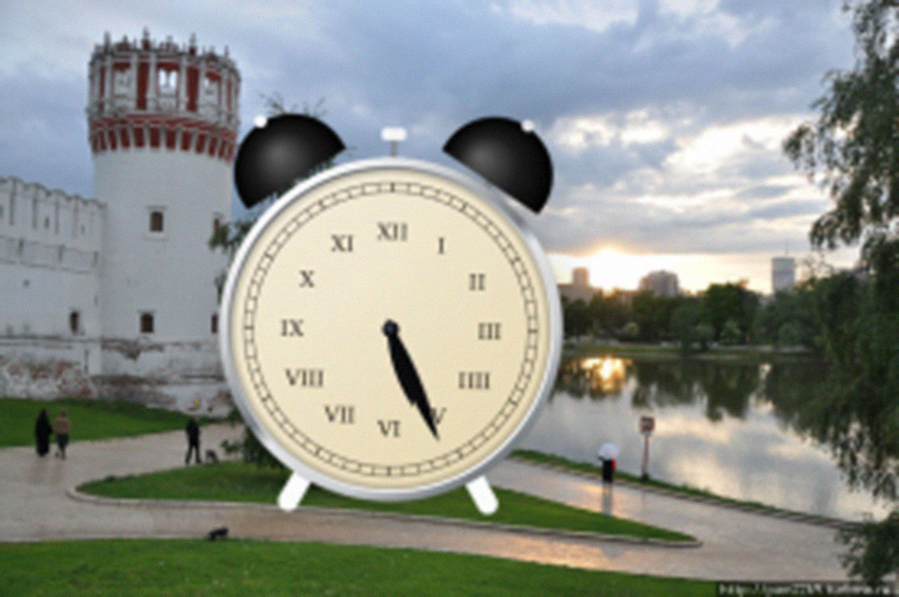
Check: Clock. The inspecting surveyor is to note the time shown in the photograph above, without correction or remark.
5:26
